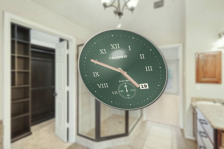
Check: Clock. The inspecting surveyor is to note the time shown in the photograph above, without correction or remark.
4:50
